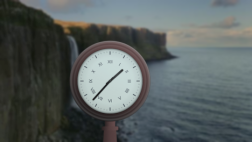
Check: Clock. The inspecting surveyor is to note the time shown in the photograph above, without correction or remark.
1:37
